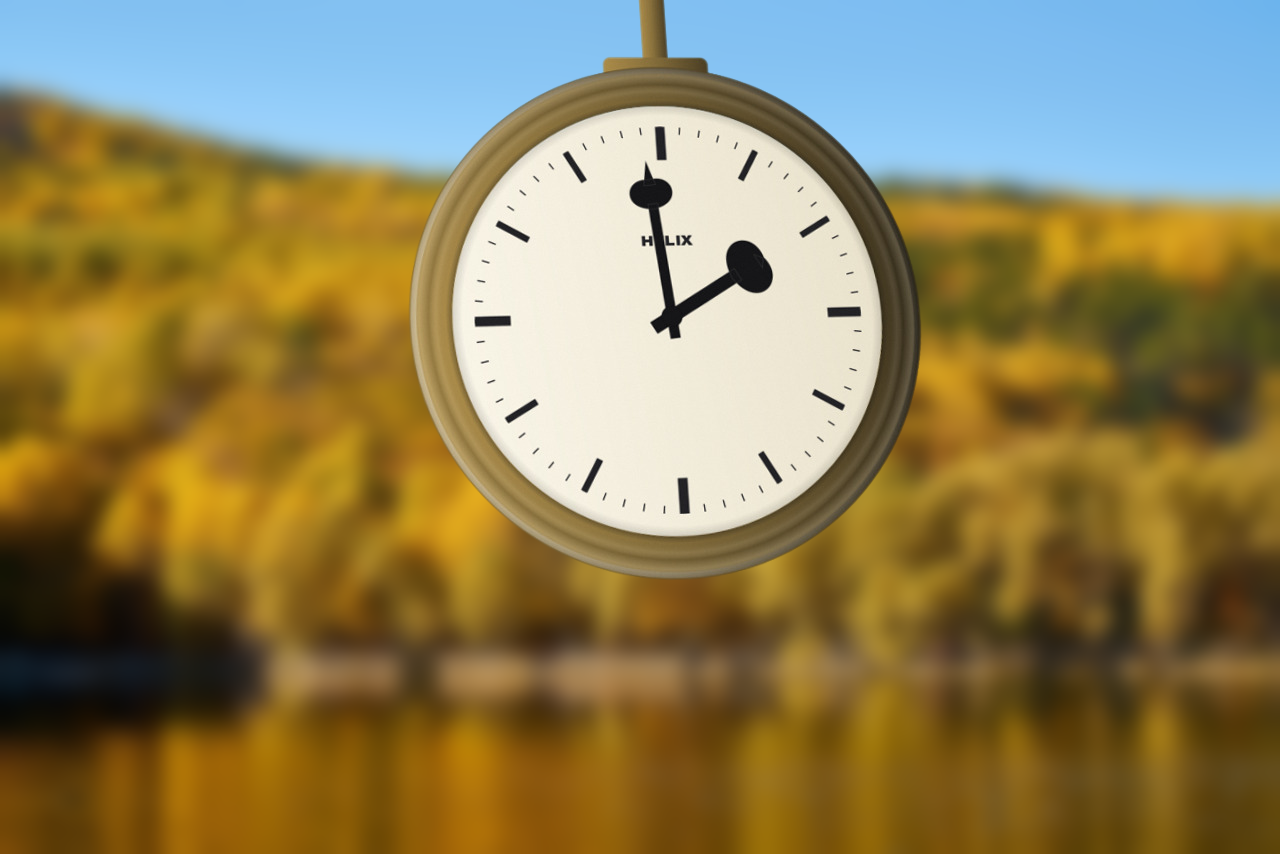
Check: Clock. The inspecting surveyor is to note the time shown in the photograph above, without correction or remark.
1:59
